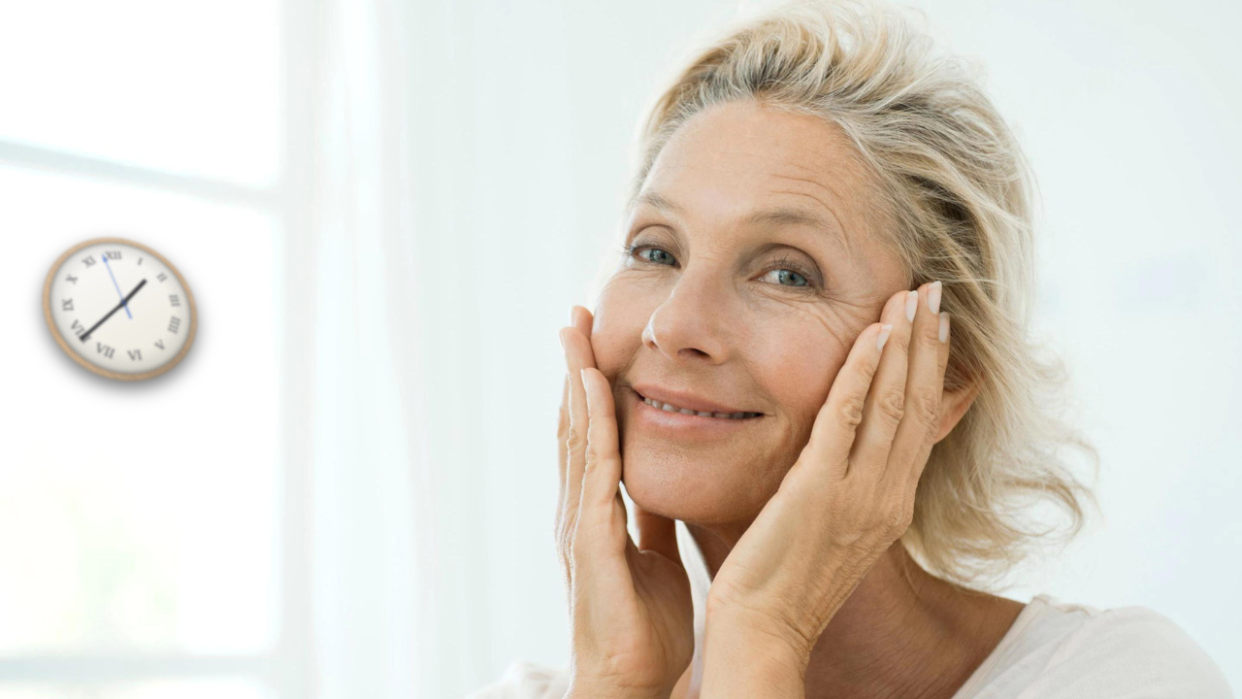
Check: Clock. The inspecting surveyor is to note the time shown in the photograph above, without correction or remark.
1:38:58
